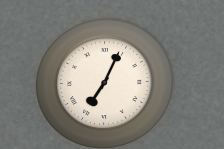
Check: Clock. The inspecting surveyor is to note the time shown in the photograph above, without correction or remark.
7:04
